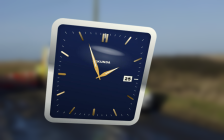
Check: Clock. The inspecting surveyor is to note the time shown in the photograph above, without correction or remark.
1:56
